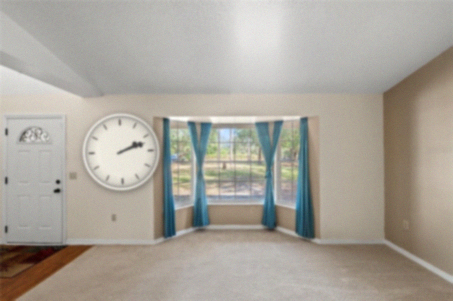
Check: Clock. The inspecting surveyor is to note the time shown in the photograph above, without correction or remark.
2:12
